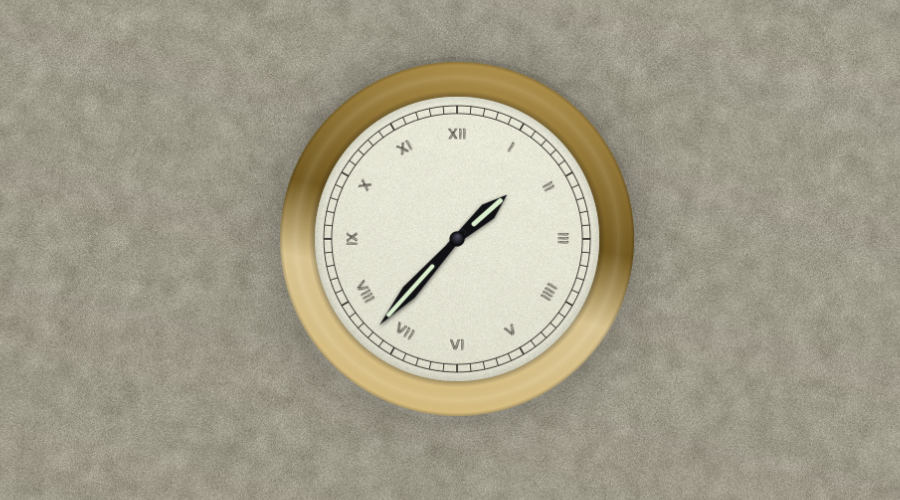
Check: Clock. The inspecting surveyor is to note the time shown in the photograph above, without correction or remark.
1:37
